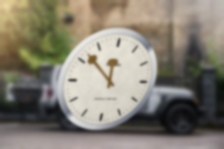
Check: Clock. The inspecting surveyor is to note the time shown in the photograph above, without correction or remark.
11:52
